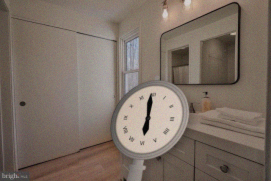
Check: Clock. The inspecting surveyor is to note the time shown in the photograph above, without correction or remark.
5:59
